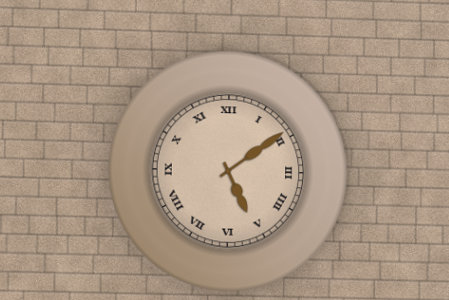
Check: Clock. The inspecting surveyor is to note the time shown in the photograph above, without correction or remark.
5:09
